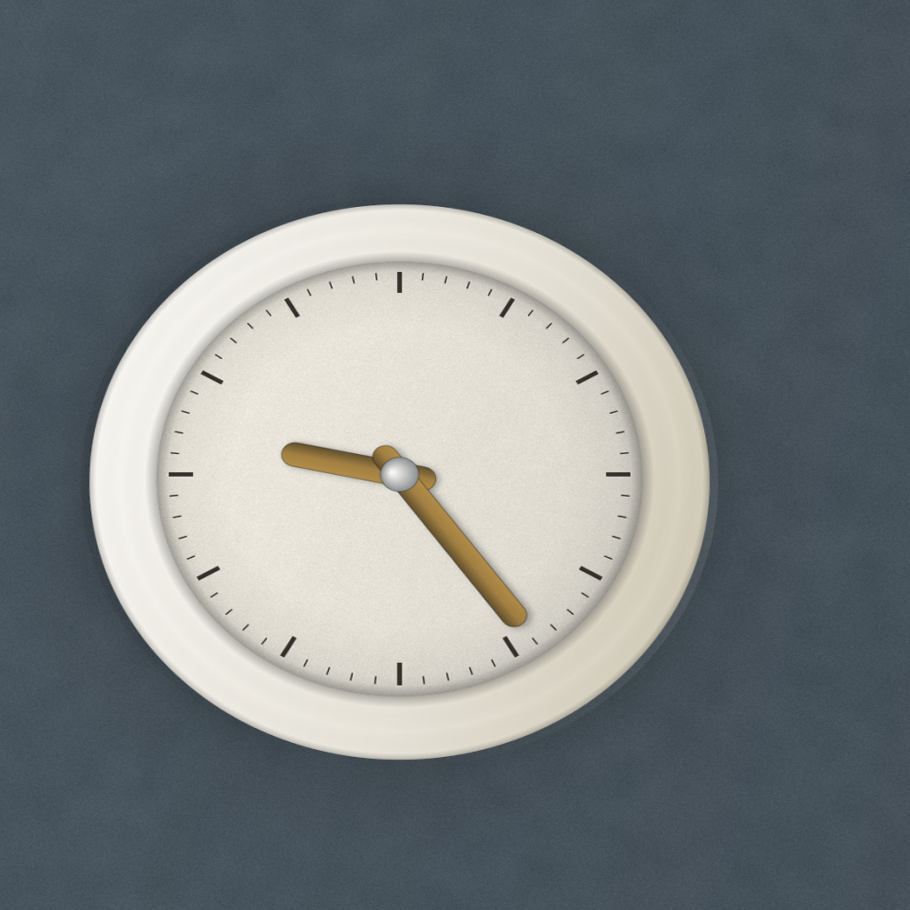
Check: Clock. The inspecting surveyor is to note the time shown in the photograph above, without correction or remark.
9:24
